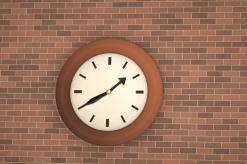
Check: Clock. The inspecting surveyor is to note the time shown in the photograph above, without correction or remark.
1:40
